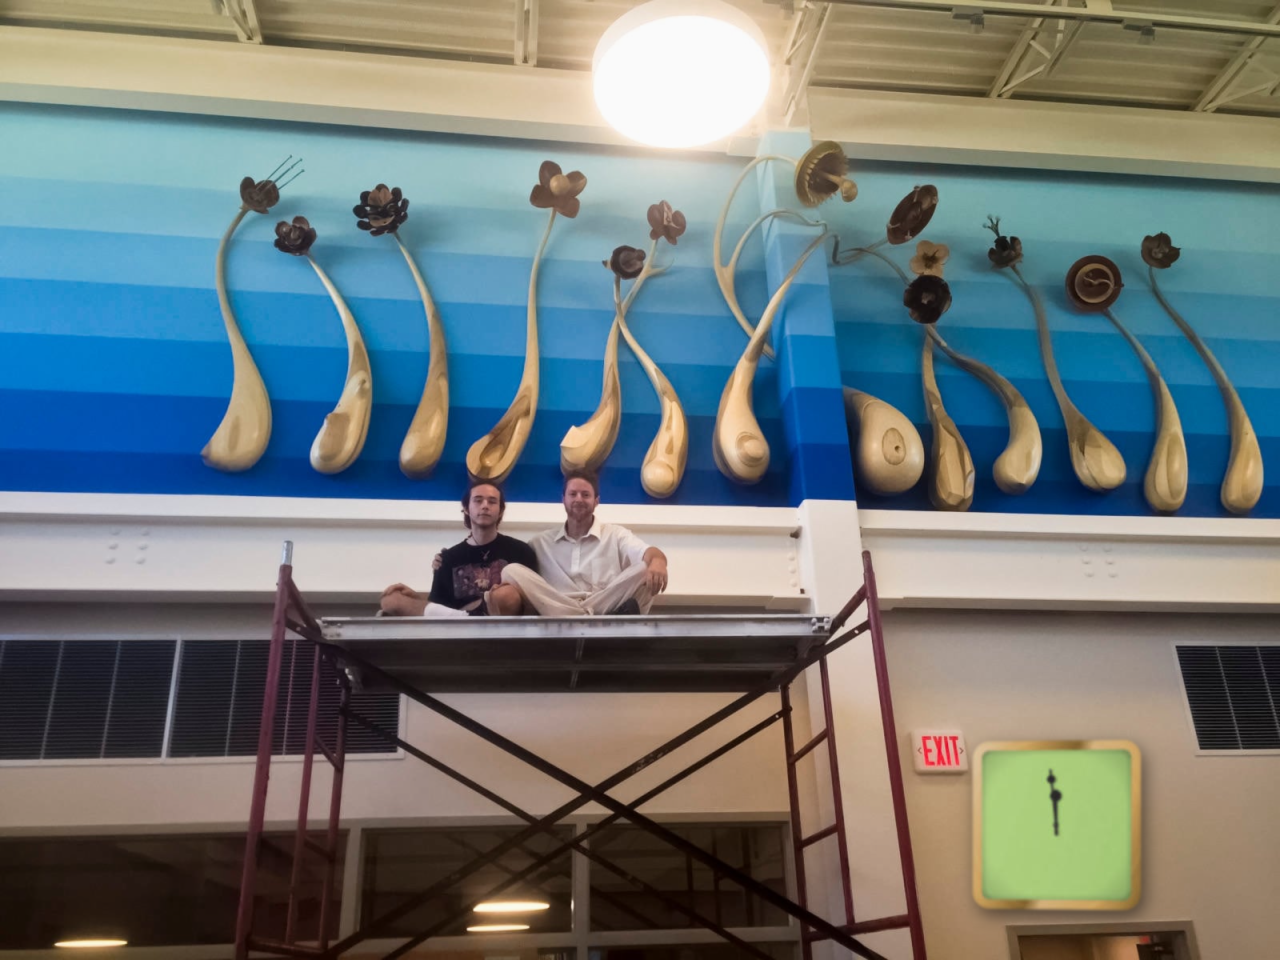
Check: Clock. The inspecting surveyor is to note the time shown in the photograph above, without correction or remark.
11:59
